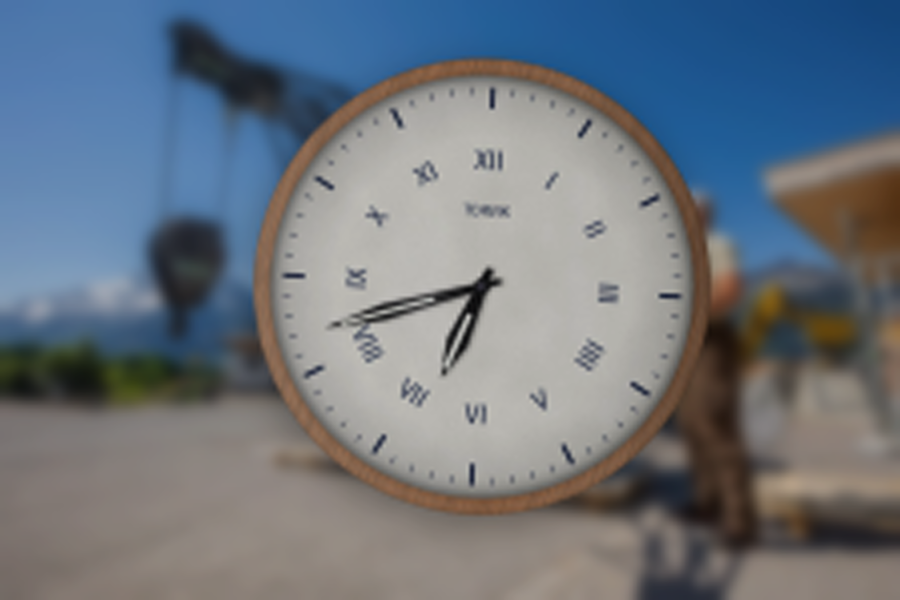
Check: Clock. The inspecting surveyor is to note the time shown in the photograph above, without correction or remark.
6:42
